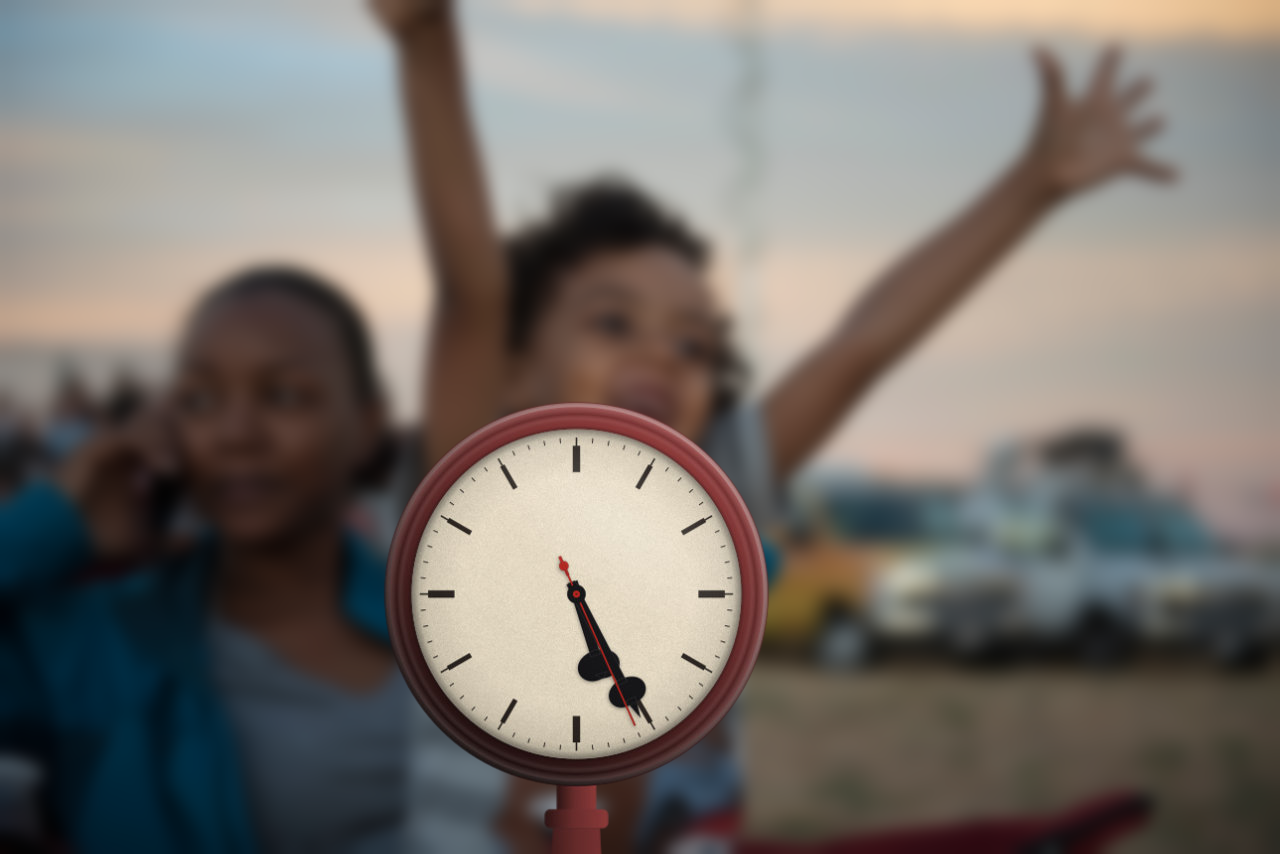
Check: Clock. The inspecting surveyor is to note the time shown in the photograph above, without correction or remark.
5:25:26
